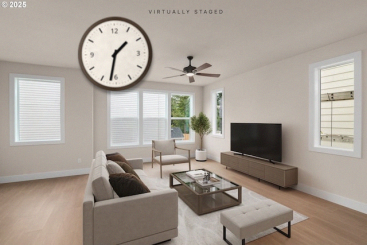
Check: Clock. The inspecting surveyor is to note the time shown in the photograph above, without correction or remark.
1:32
